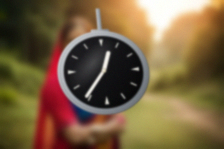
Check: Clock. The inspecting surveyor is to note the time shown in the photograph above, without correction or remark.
12:36
